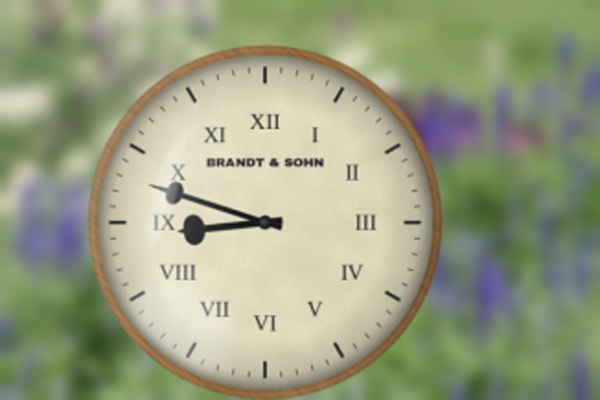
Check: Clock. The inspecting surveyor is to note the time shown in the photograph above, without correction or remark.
8:48
